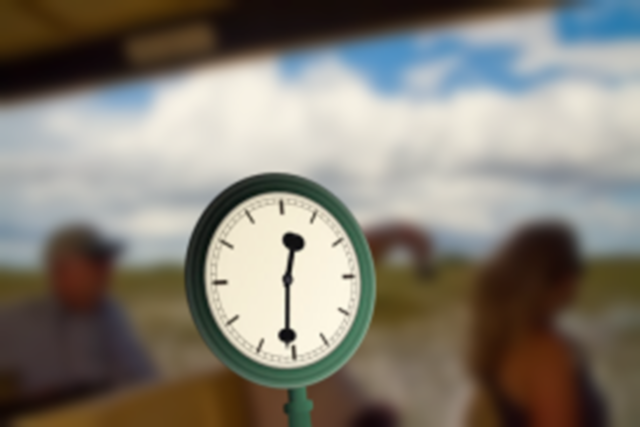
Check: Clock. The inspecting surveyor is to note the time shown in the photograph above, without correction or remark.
12:31
